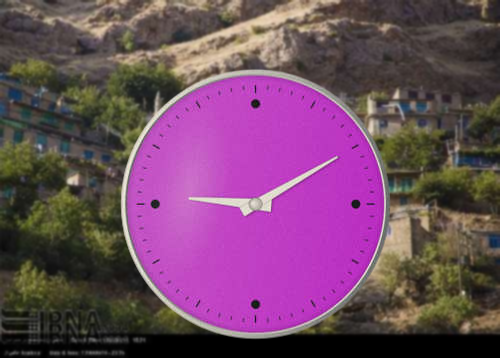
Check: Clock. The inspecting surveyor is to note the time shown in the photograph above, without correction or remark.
9:10
